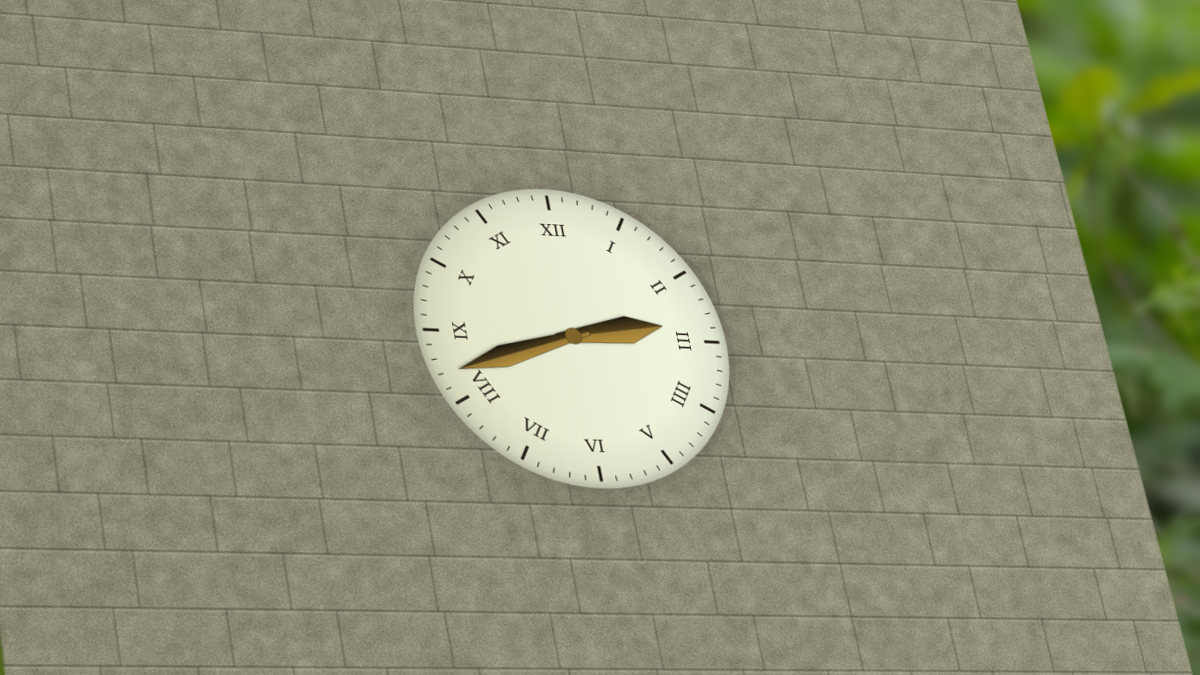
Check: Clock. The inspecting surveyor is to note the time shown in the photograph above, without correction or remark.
2:42
